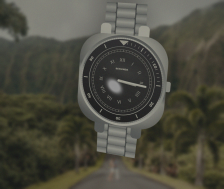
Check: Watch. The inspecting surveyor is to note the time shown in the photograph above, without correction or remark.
3:16
